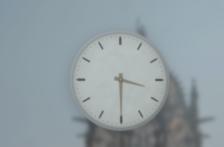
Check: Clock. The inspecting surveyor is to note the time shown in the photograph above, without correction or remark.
3:30
